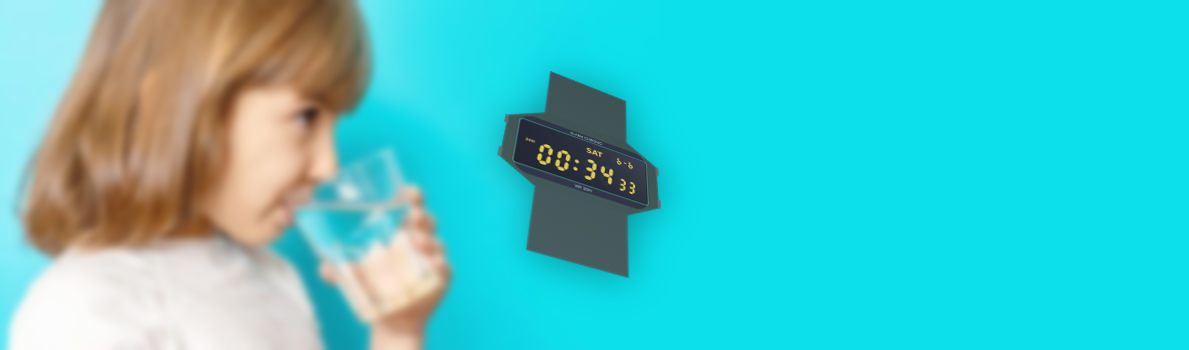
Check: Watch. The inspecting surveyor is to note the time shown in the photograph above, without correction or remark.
0:34:33
